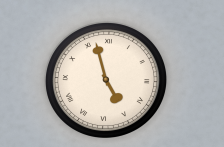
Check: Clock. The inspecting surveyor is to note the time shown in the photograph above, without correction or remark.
4:57
